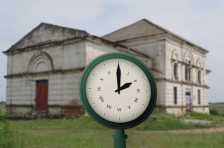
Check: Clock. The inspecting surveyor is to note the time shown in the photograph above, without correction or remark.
2:00
